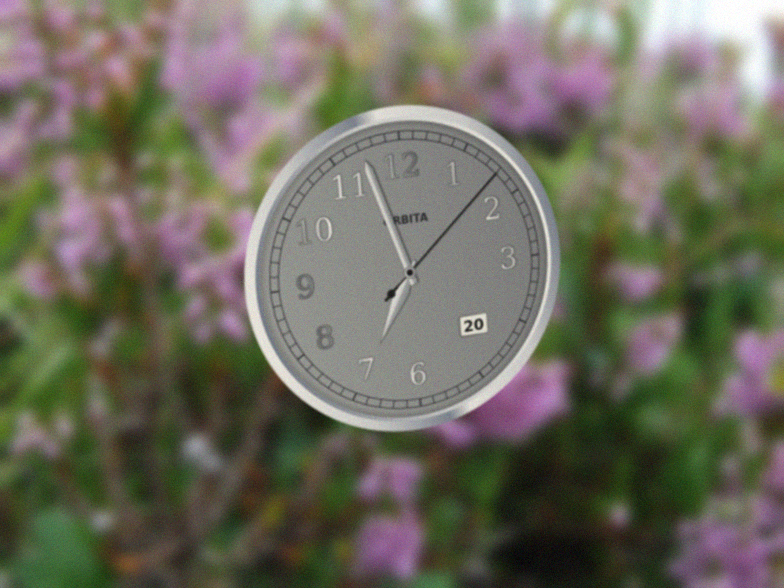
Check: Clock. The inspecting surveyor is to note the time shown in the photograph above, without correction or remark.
6:57:08
